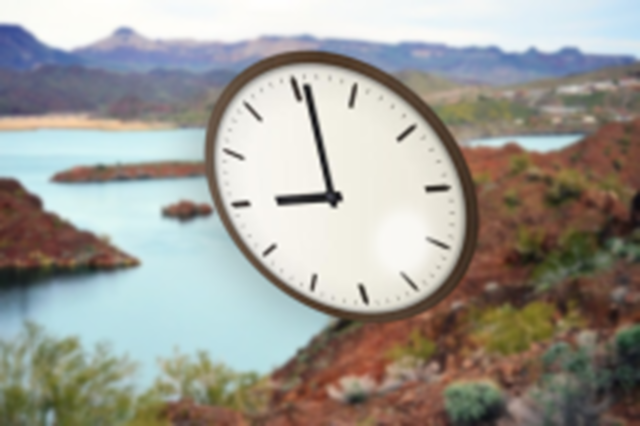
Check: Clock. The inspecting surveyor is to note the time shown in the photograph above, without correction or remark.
9:01
